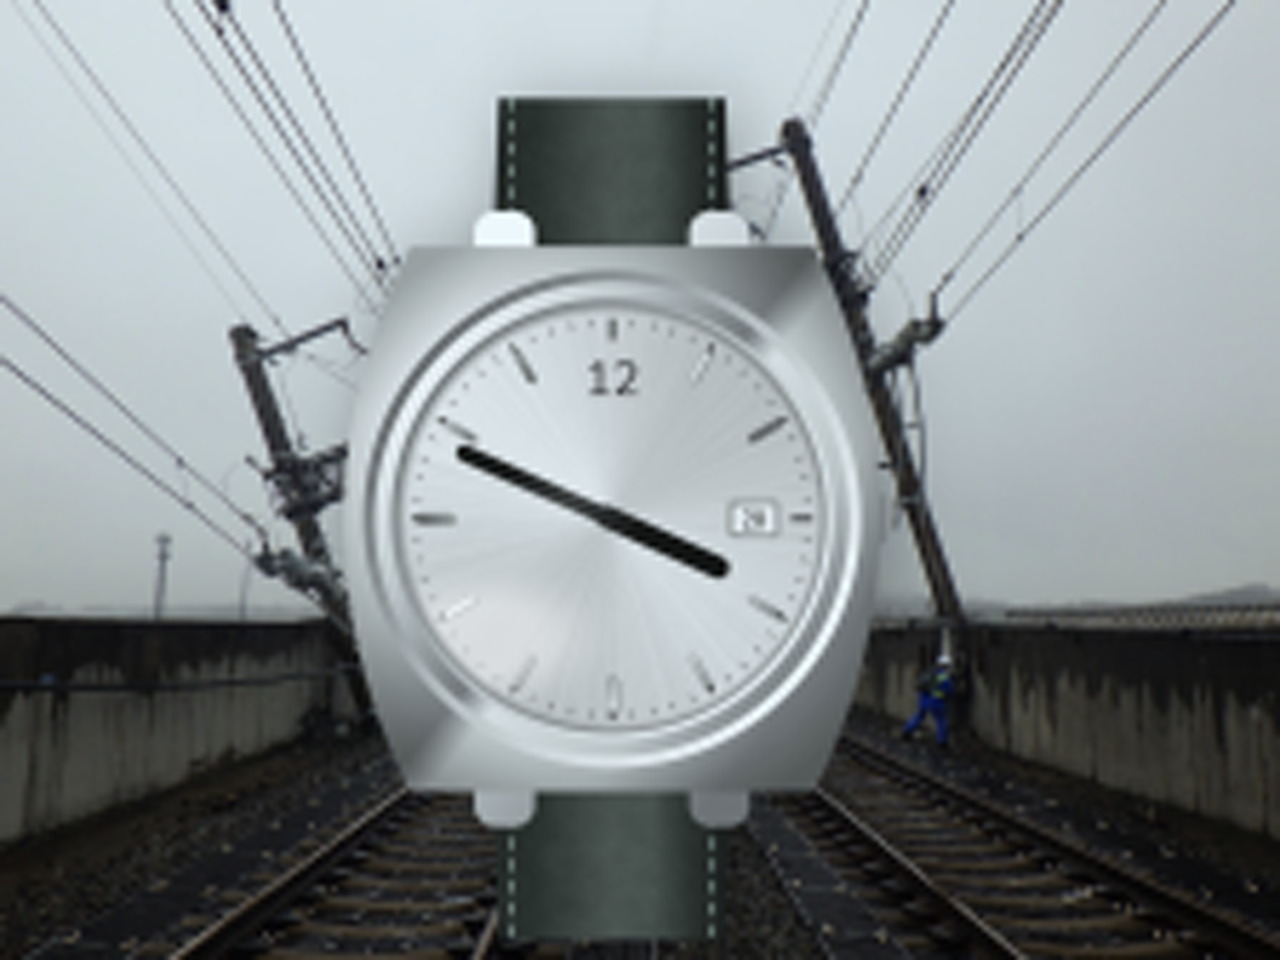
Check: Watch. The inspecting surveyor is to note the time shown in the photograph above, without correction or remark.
3:49
